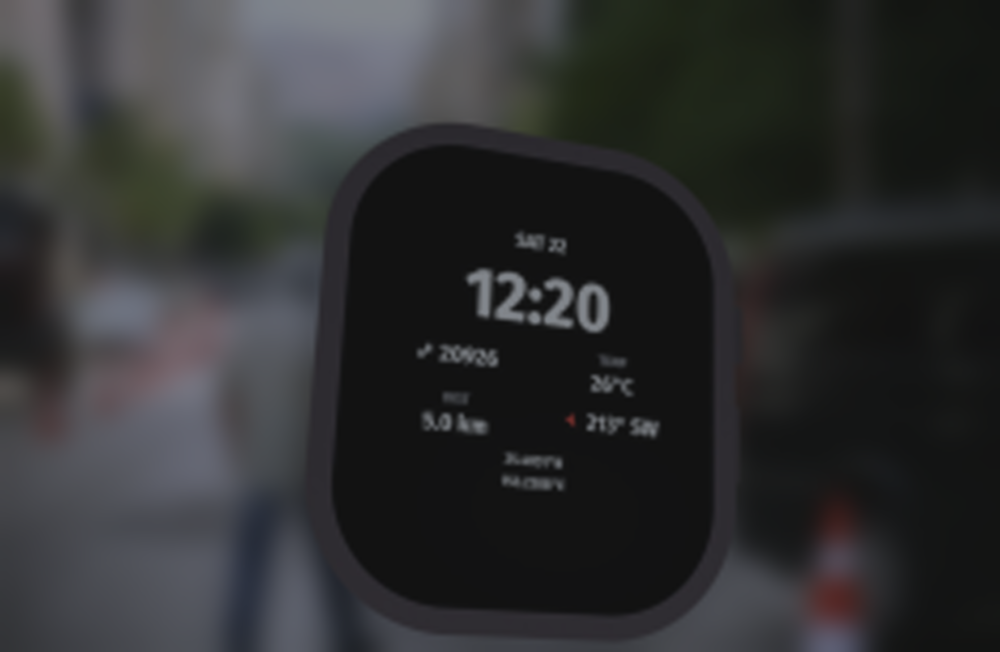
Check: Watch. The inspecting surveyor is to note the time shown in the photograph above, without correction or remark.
12:20
